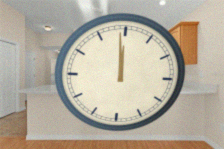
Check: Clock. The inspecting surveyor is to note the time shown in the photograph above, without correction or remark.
11:59
